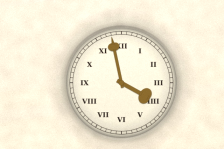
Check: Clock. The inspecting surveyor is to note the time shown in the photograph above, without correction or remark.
3:58
